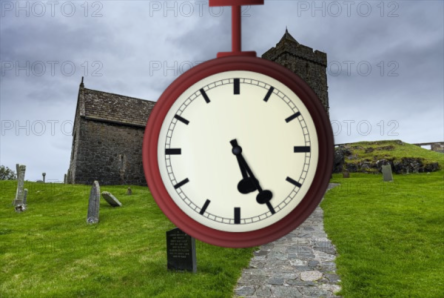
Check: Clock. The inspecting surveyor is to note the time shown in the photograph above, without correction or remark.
5:25
